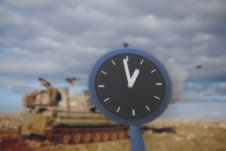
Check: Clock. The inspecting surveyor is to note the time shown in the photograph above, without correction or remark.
12:59
